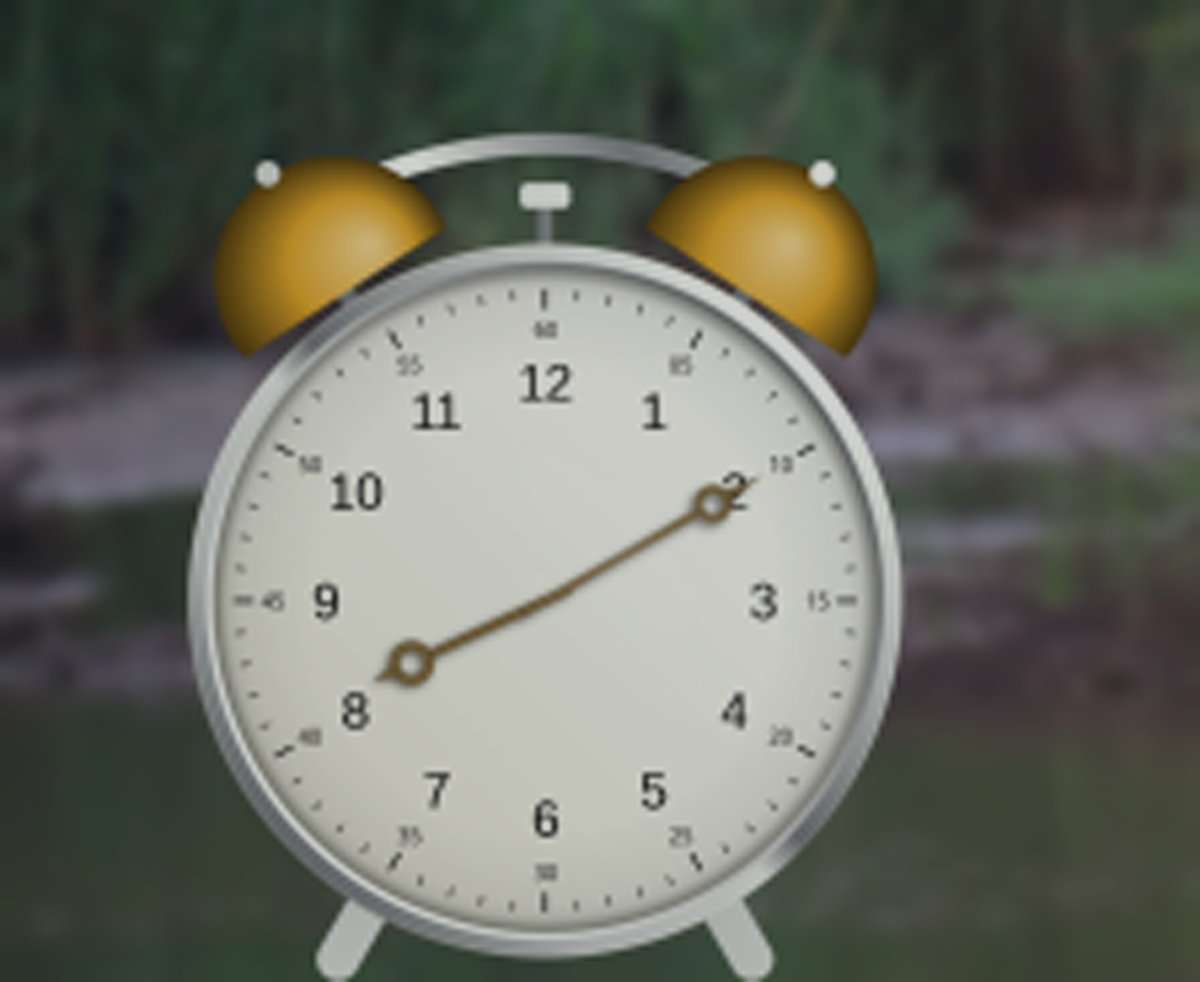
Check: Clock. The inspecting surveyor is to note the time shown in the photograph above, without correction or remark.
8:10
